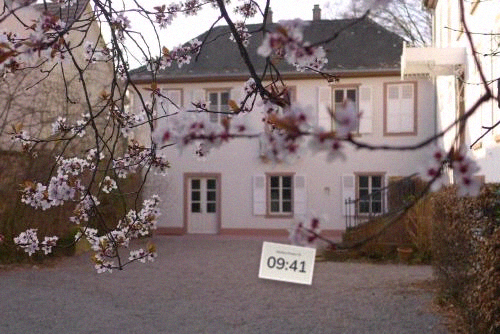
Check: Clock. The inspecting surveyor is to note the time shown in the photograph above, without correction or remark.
9:41
